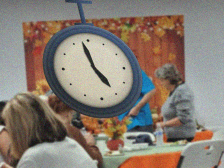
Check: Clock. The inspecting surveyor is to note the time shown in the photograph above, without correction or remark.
4:58
